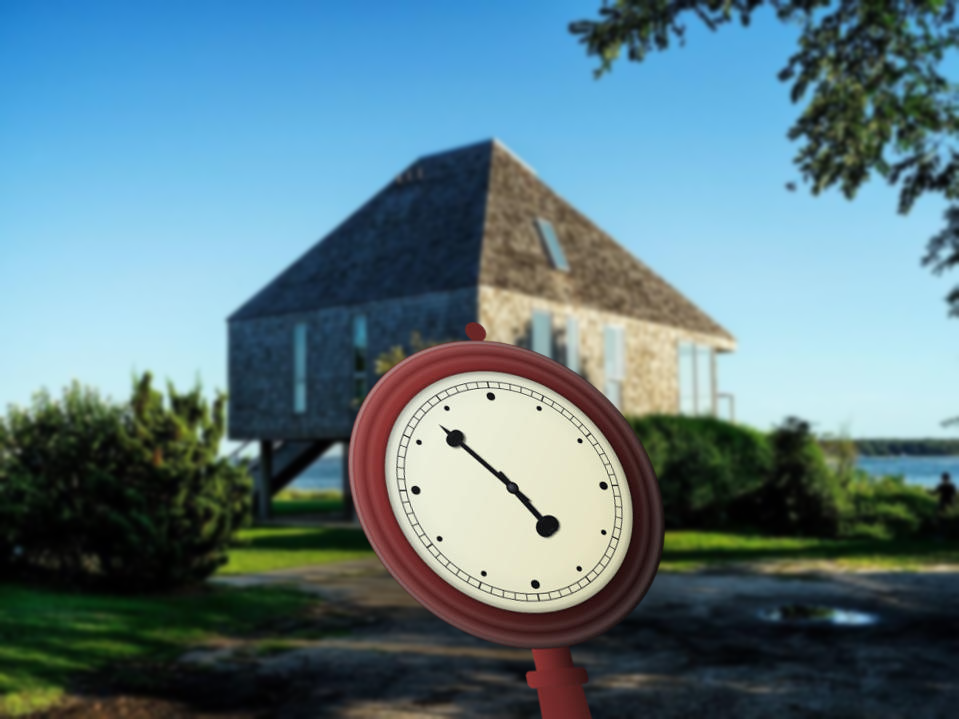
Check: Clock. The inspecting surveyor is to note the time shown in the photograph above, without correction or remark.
4:53
